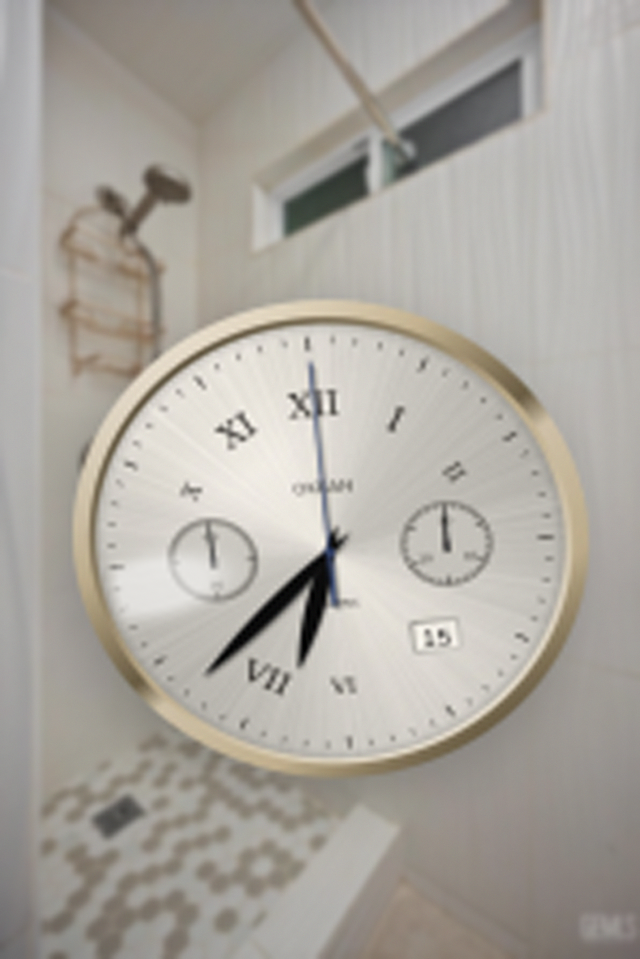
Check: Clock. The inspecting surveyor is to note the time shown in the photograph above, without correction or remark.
6:38
